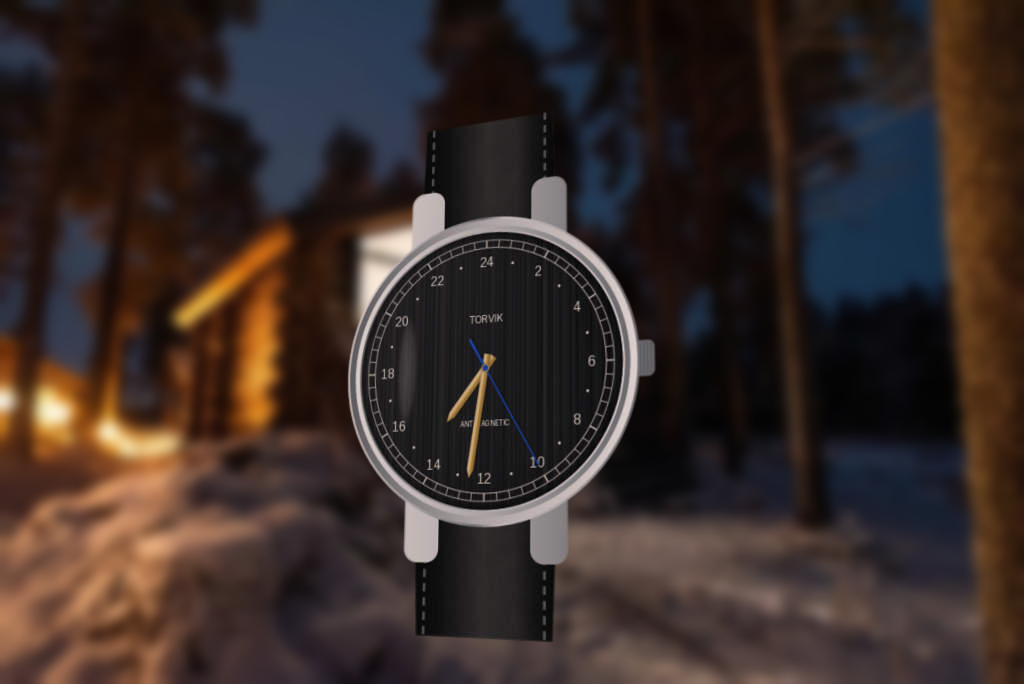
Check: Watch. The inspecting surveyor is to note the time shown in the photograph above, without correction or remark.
14:31:25
